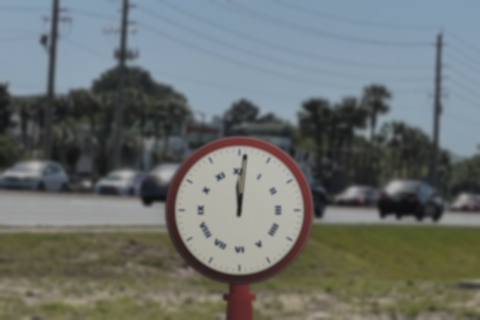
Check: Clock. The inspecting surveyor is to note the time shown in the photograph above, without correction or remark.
12:01
